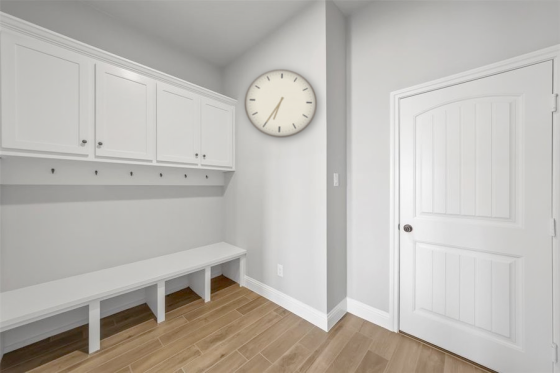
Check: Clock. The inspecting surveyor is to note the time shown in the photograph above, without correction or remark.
6:35
